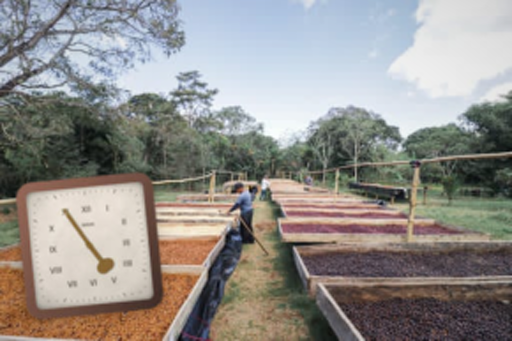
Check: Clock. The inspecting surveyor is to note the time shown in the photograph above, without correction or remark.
4:55
